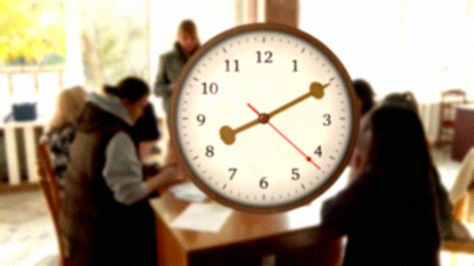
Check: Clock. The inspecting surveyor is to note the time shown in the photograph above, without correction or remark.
8:10:22
